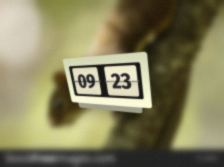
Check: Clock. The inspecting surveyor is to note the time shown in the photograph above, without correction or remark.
9:23
